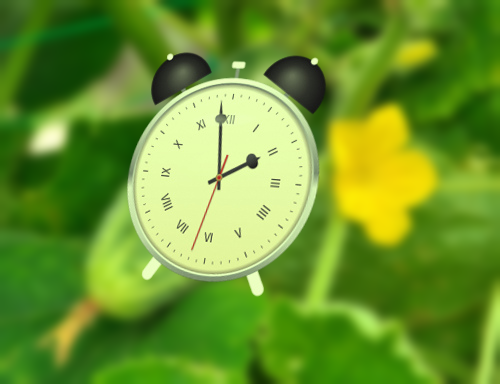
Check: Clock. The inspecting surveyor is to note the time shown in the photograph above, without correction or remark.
1:58:32
